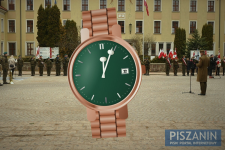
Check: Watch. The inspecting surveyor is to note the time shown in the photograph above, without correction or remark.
12:04
